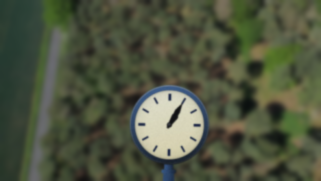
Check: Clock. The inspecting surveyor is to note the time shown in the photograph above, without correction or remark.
1:05
